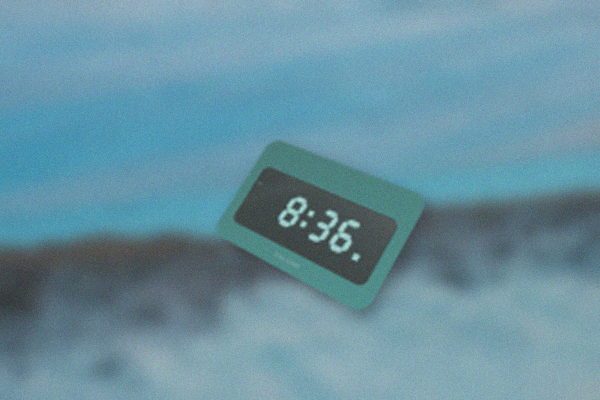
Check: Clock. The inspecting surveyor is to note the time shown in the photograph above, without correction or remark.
8:36
